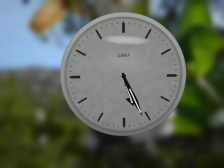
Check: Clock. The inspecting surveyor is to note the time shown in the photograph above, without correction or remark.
5:26
